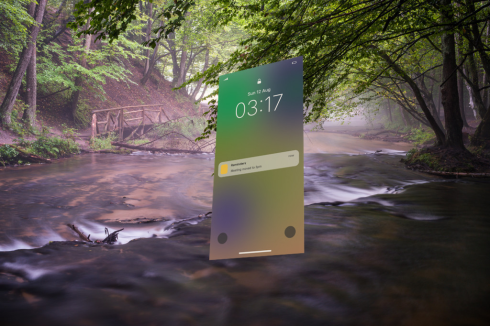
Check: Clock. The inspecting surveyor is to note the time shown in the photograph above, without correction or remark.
3:17
